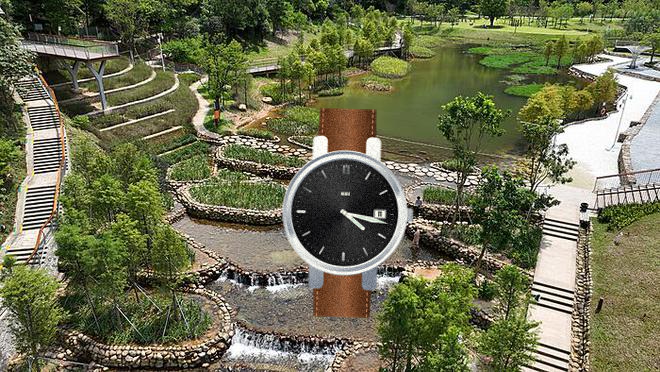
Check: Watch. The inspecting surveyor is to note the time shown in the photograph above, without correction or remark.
4:17
